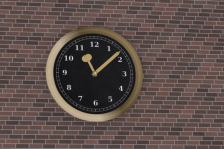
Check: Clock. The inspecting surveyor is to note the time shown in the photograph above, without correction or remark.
11:08
